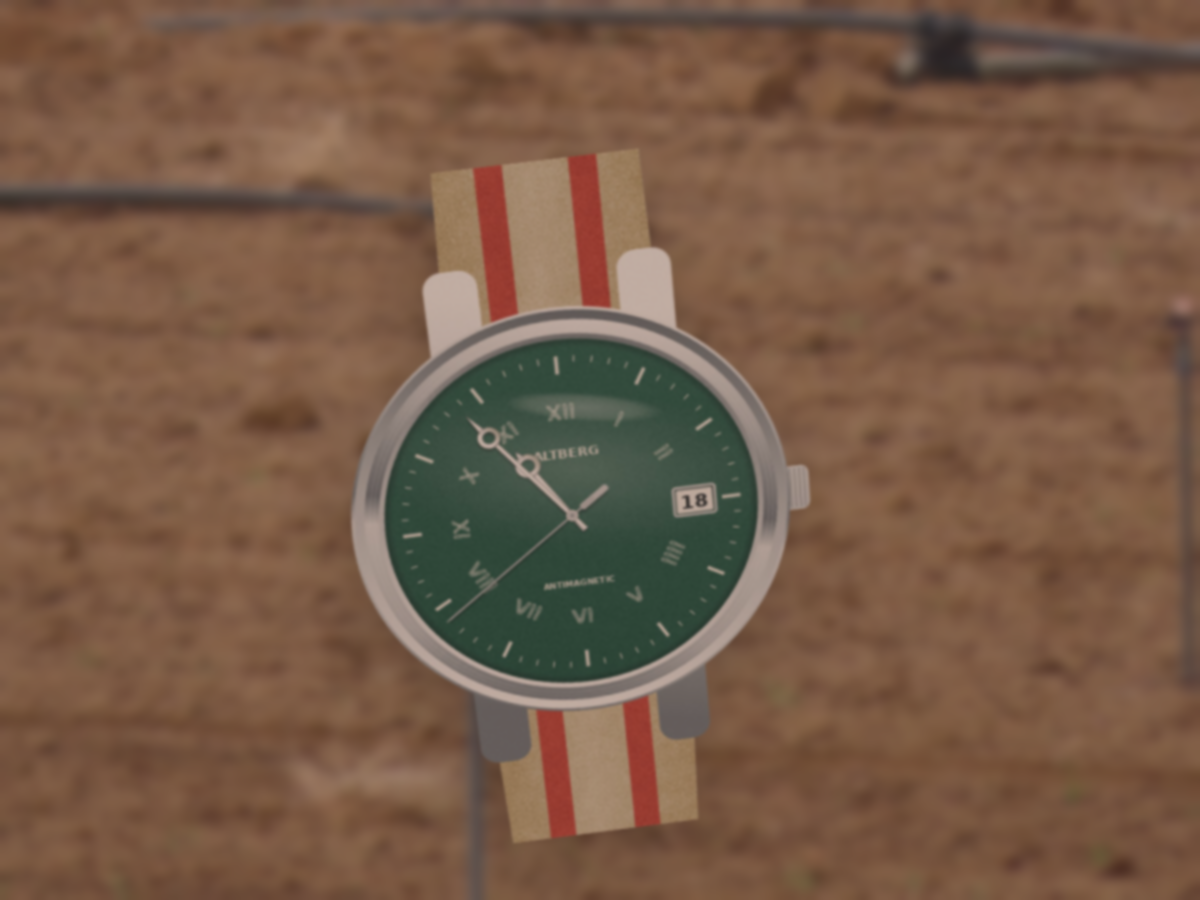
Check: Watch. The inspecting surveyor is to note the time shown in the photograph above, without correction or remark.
10:53:39
